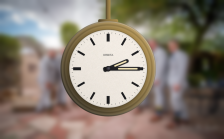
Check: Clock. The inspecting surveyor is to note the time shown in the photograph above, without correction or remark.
2:15
